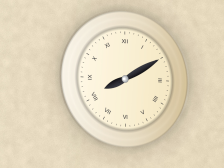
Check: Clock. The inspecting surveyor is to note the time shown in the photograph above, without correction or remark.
8:10
